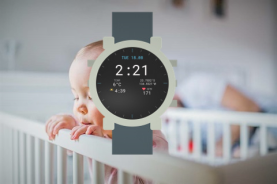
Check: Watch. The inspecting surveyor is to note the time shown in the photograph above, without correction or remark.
2:21
